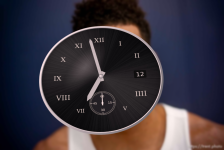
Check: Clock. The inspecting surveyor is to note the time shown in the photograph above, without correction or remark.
6:58
